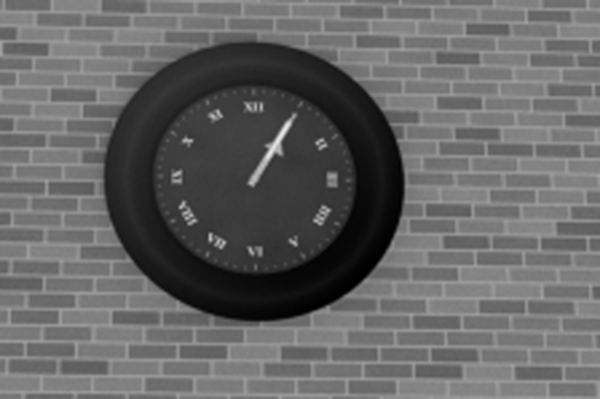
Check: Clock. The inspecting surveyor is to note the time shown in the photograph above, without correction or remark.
1:05
